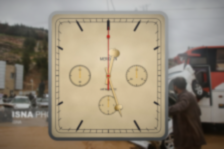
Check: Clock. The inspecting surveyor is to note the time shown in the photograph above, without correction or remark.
12:27
